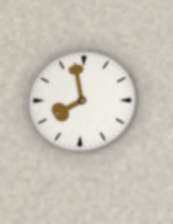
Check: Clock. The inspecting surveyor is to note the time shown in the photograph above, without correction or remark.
7:58
